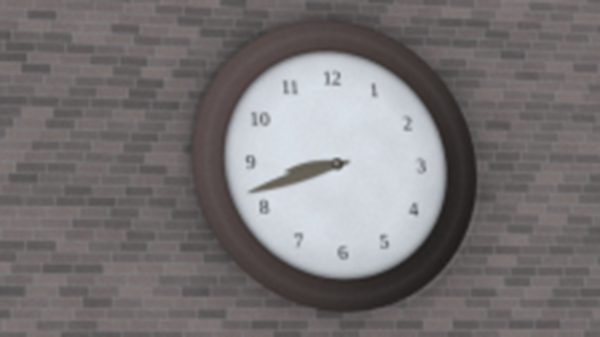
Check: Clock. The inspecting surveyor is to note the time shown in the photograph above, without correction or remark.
8:42
